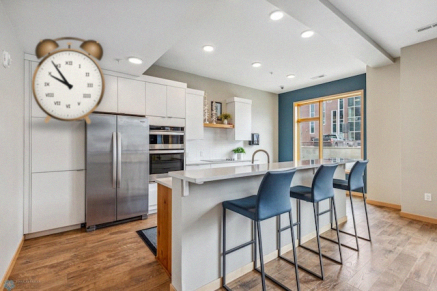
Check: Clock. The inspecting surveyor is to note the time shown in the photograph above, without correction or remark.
9:54
